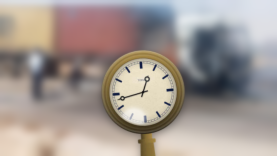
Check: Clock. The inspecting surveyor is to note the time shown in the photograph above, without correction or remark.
12:43
